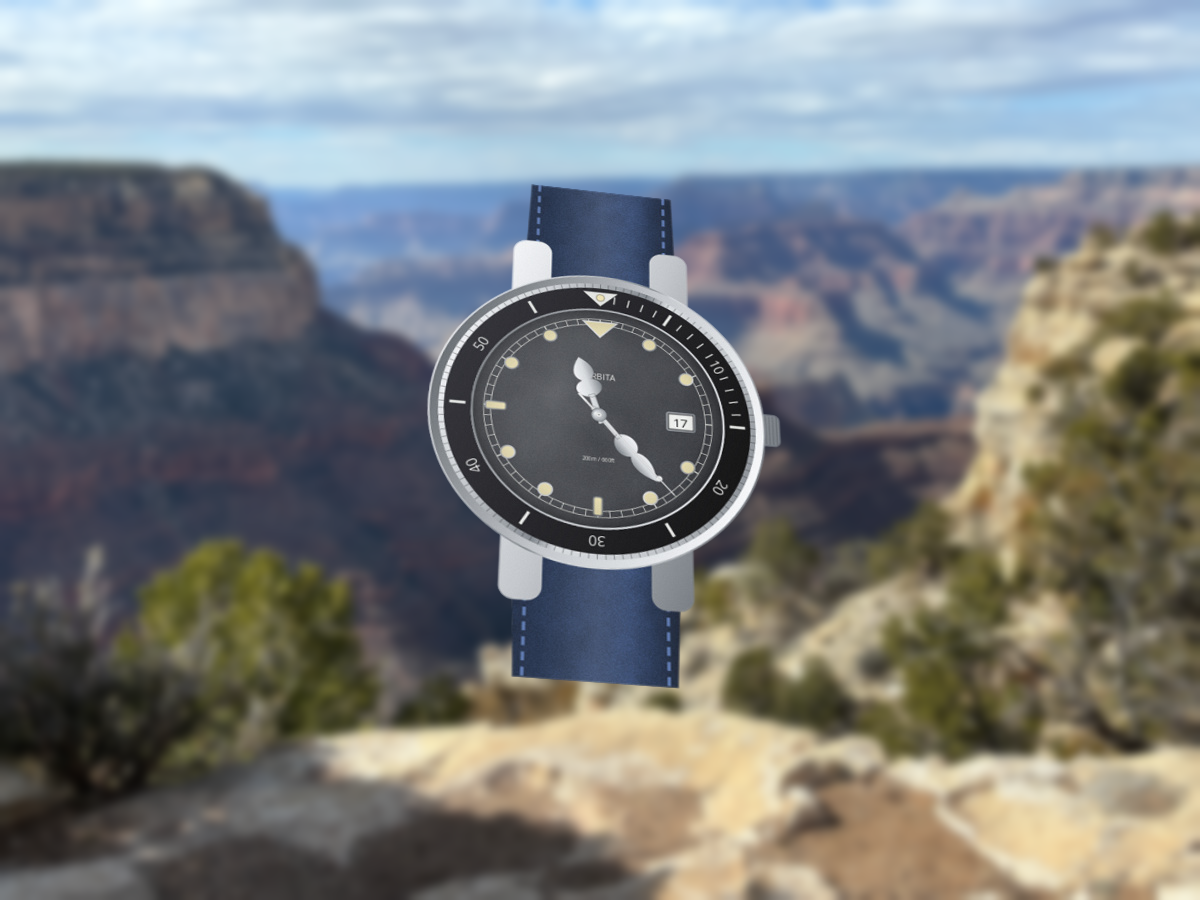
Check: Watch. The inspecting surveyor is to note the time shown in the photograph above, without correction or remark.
11:23:23
